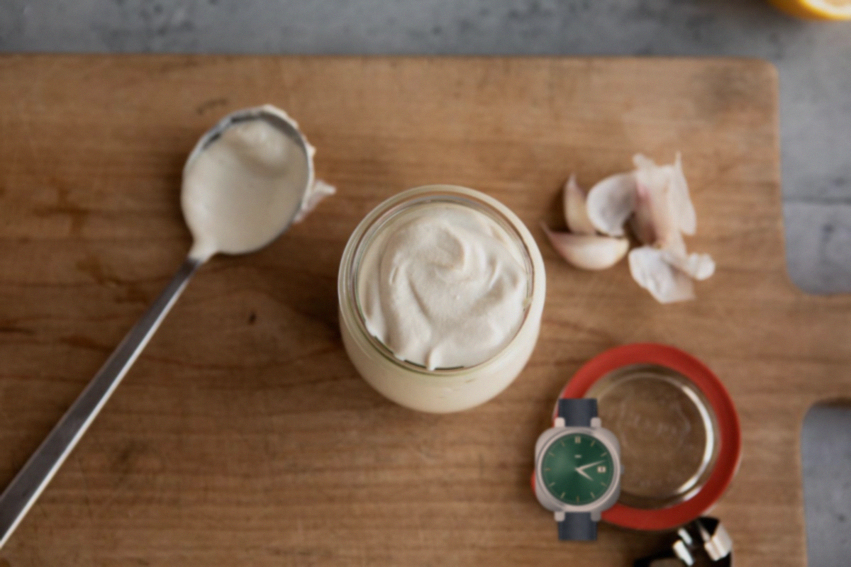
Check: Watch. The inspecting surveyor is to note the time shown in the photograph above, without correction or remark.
4:12
